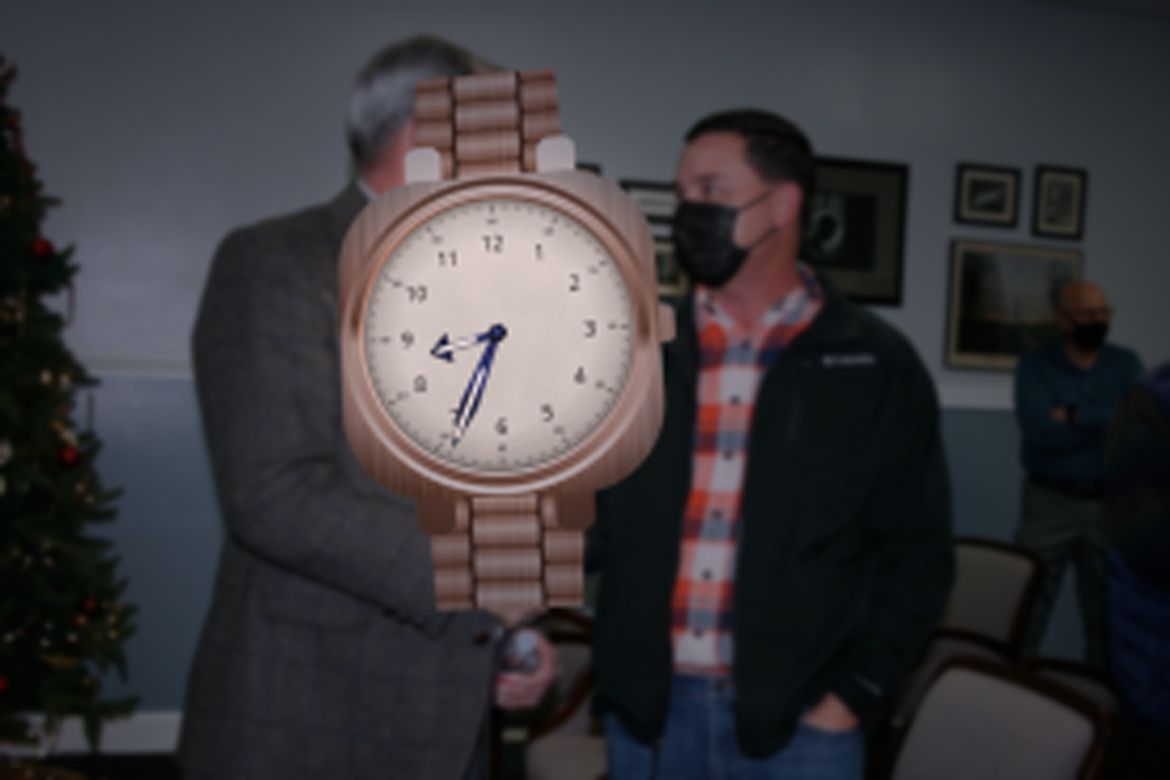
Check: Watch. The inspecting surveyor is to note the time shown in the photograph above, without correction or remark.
8:34
